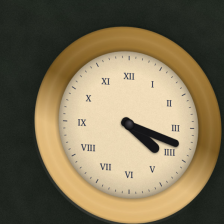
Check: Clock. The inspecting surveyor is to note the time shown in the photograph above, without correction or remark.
4:18
